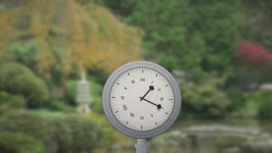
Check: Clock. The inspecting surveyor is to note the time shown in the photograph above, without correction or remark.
1:19
